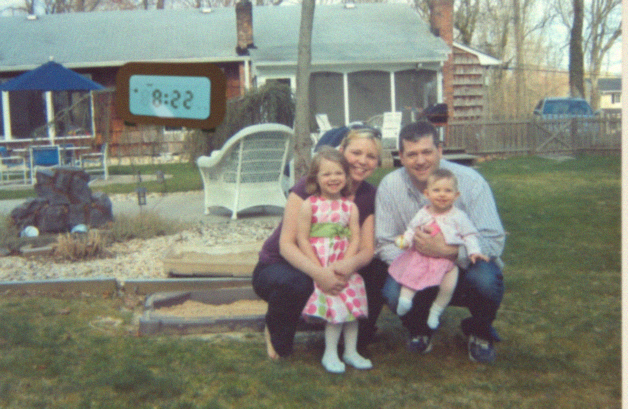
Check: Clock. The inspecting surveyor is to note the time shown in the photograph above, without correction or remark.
8:22
